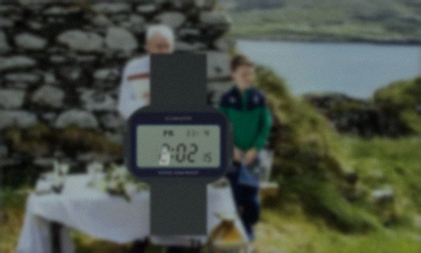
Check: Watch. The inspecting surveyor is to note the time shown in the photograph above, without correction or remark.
2:02
